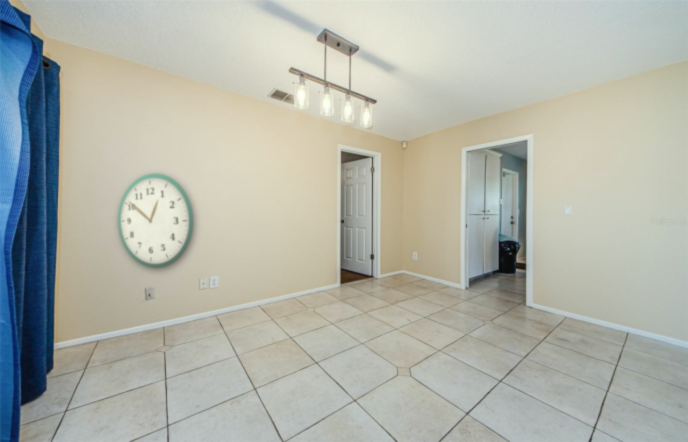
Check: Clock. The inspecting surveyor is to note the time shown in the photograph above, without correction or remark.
12:51
